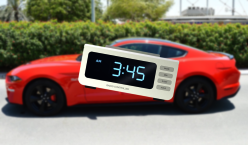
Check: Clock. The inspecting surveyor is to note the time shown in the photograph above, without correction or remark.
3:45
